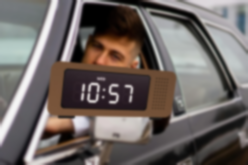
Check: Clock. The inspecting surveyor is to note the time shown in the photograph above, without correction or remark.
10:57
